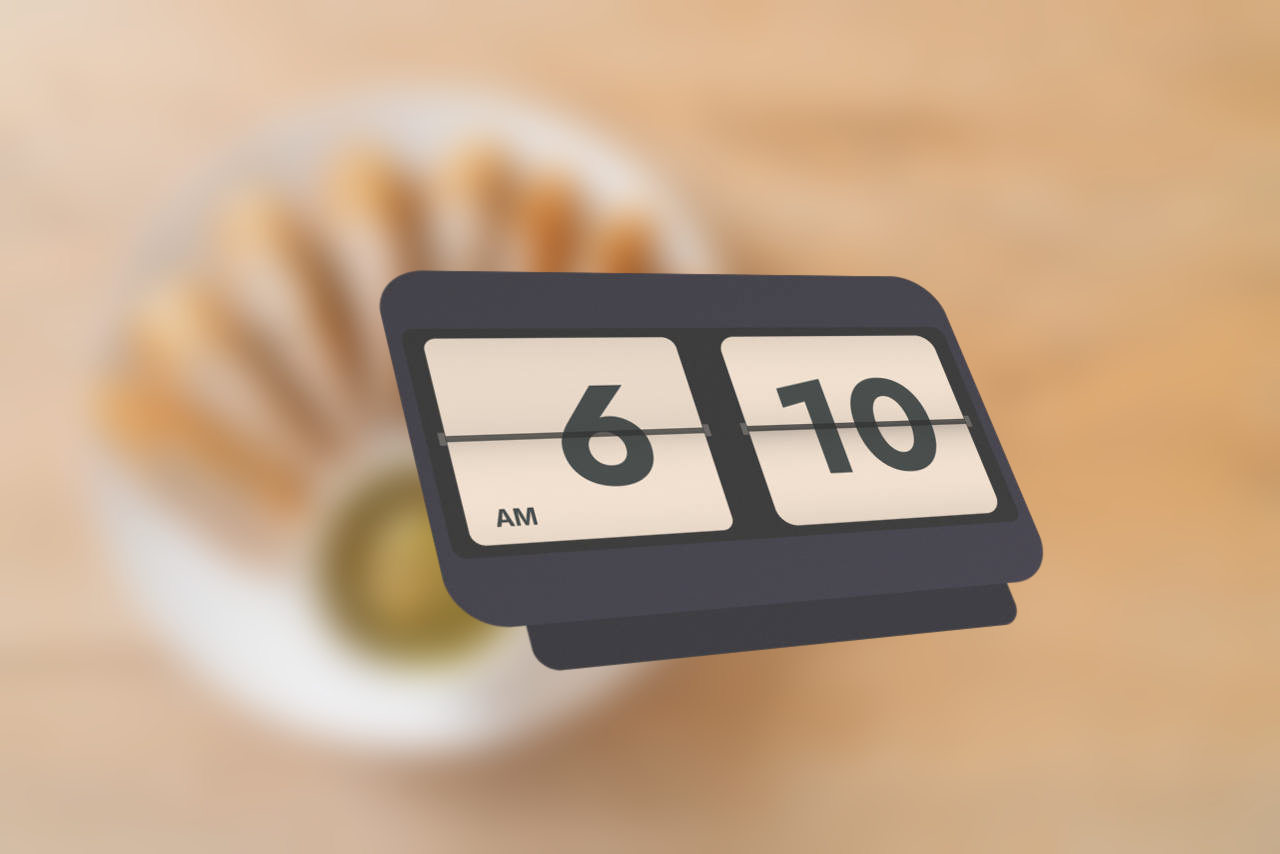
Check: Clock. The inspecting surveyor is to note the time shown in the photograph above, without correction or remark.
6:10
